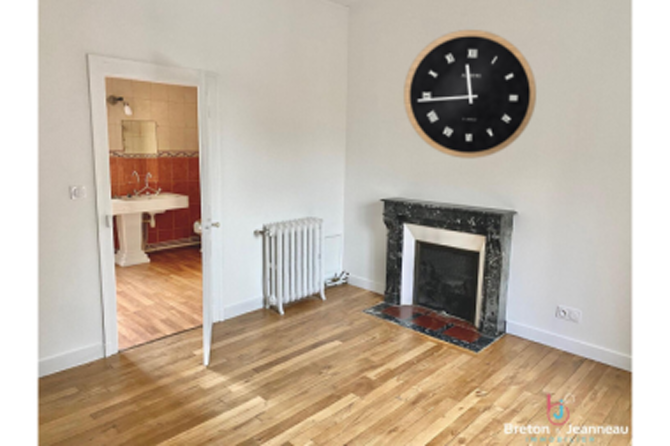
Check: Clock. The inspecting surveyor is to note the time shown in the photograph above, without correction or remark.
11:44
